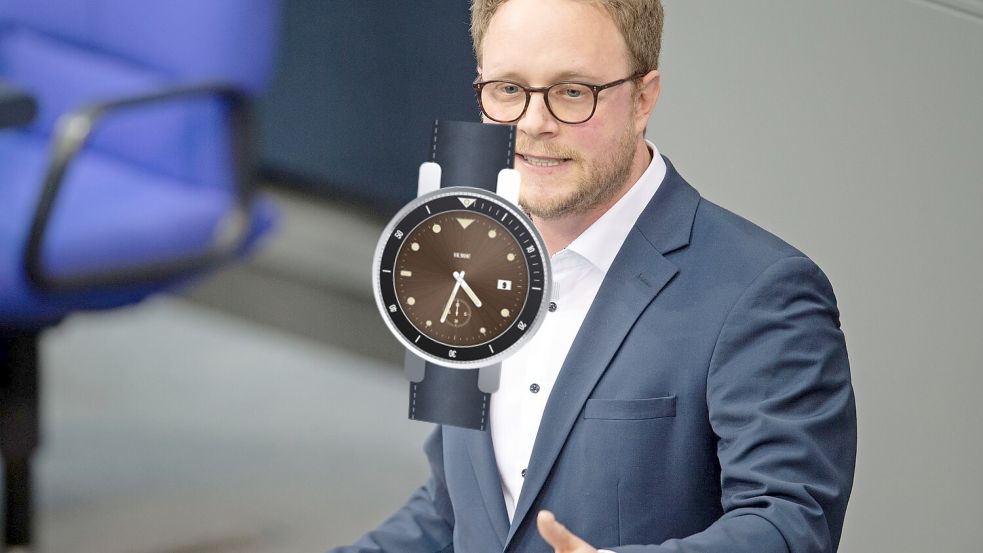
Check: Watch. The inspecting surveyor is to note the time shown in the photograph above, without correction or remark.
4:33
